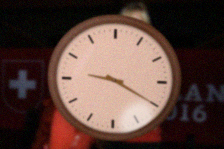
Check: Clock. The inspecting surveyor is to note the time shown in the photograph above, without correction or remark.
9:20
